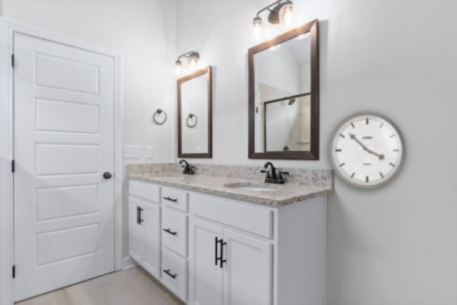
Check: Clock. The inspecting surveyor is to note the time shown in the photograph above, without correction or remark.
3:52
